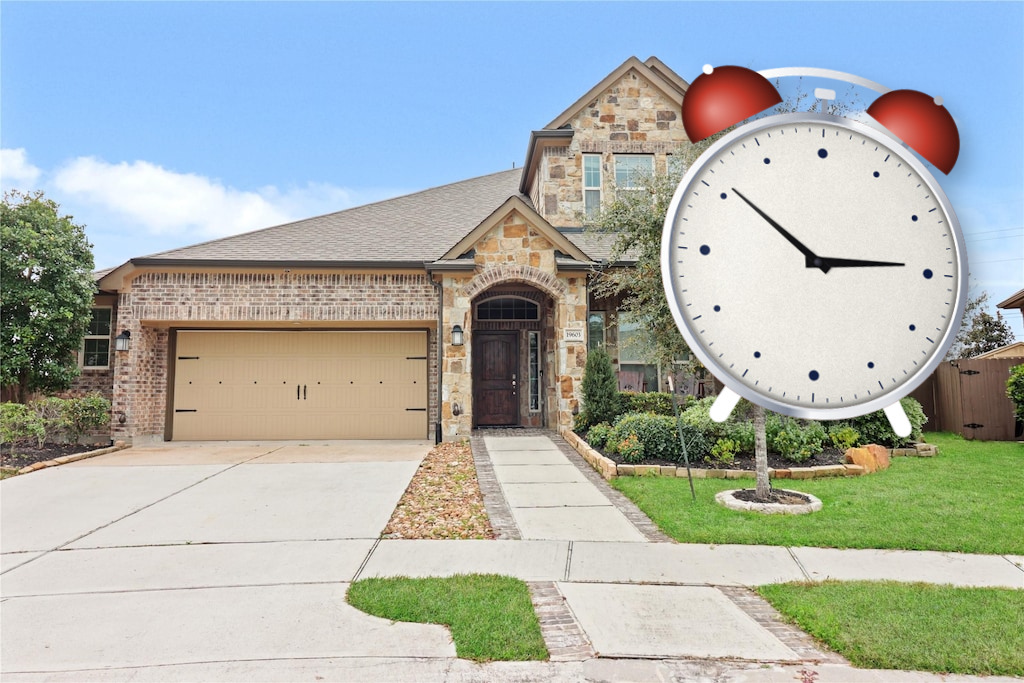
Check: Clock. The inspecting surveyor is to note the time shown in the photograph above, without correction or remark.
2:51
